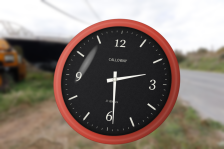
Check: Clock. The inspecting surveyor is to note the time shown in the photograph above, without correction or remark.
2:29
